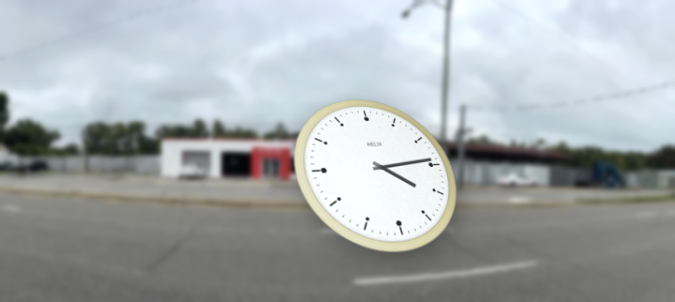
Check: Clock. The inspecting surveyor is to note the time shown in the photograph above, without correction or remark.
4:14
